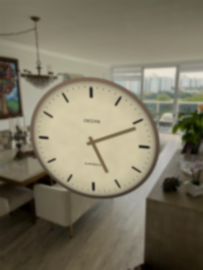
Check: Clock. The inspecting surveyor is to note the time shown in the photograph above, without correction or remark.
5:11
